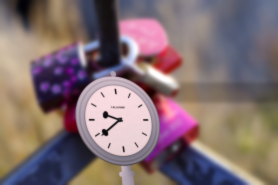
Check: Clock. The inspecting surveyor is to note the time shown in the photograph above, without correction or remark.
9:39
